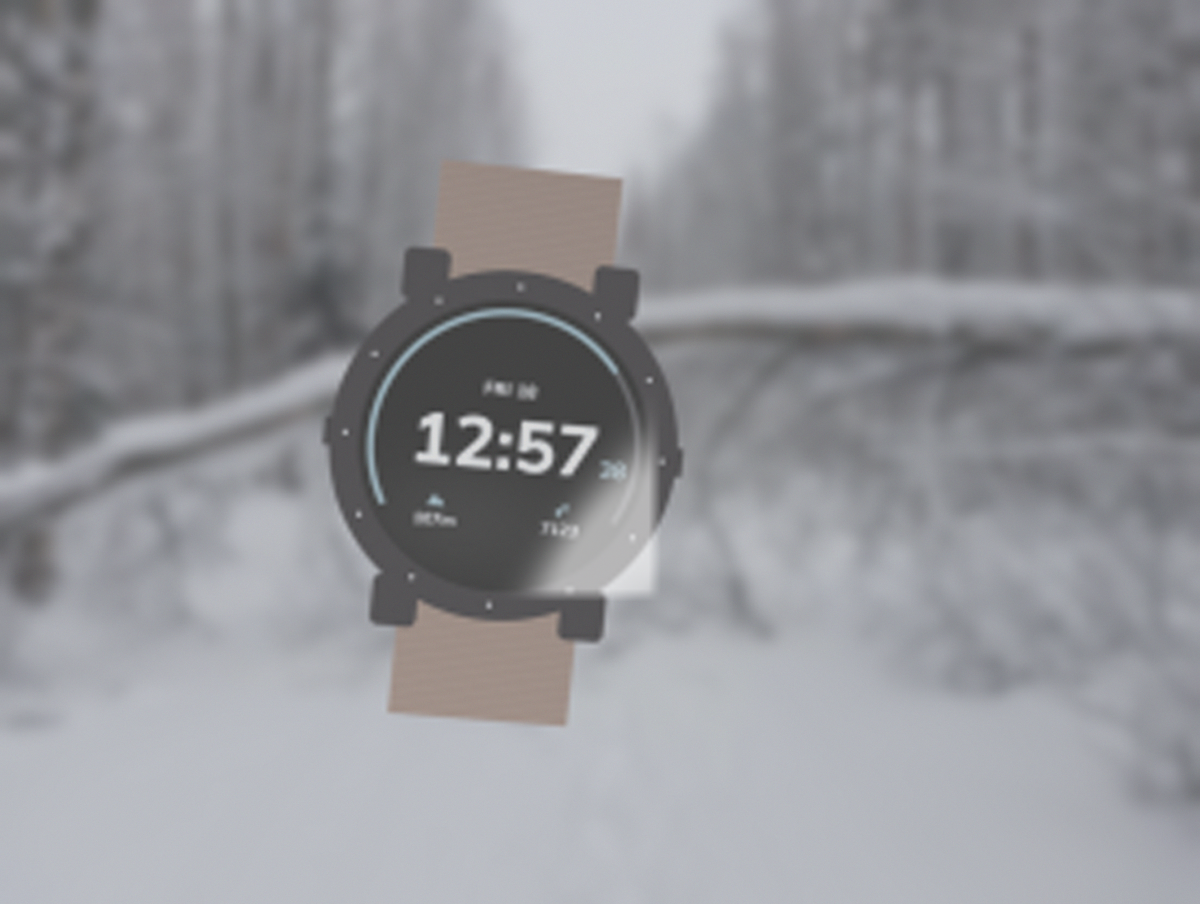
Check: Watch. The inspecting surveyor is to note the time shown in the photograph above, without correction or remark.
12:57
